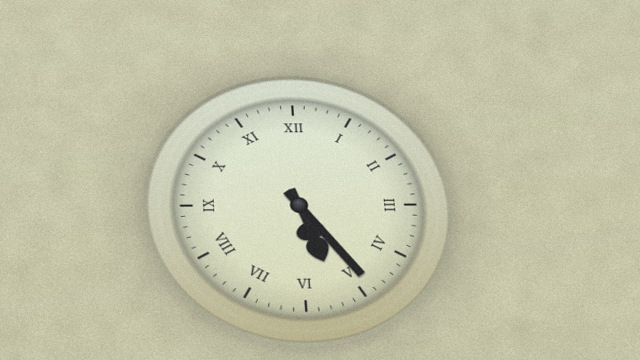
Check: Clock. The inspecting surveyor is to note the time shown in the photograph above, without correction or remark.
5:24
